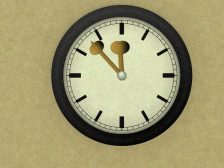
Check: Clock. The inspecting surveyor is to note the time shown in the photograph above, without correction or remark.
11:53
